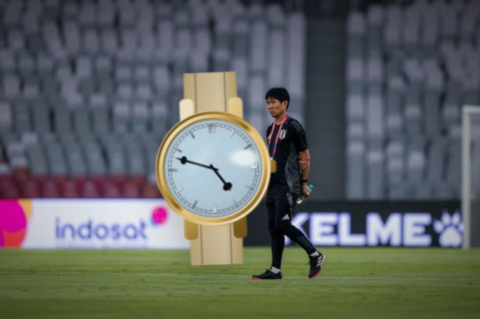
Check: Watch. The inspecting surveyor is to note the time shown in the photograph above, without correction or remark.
4:48
